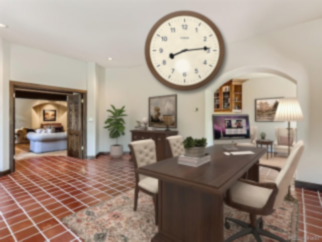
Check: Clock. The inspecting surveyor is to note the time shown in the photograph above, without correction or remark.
8:14
